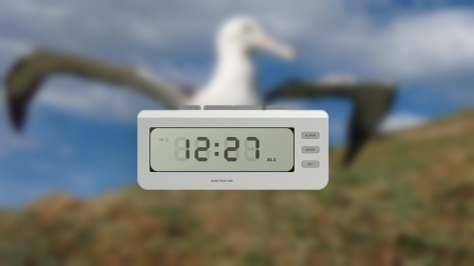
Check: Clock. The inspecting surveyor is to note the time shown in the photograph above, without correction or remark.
12:27
